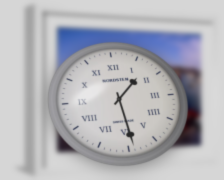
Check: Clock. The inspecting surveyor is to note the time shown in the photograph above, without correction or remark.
1:29
